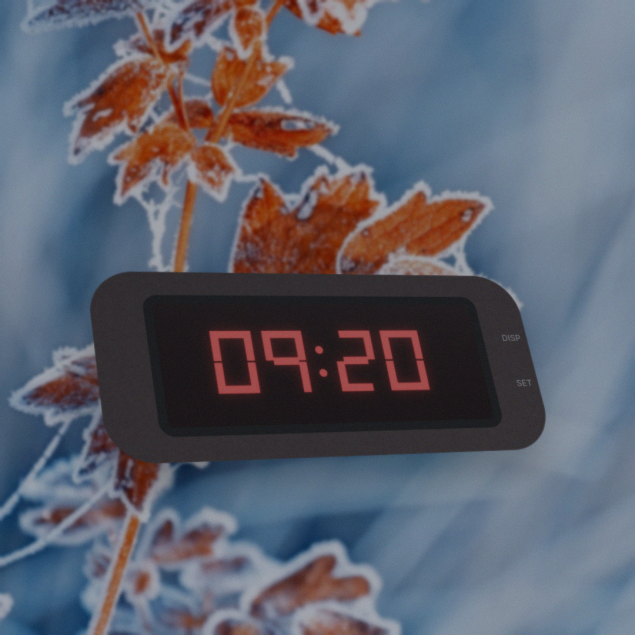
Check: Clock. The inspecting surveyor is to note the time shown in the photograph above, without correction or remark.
9:20
